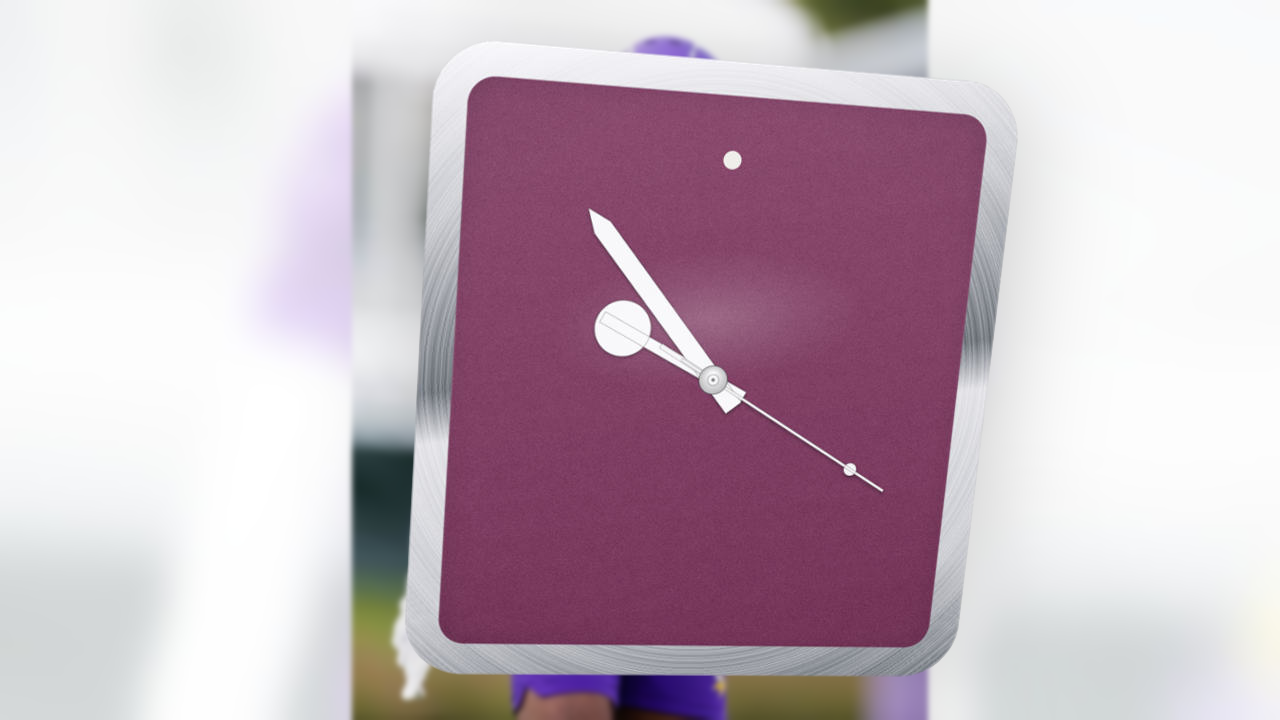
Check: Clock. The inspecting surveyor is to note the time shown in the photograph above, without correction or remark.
9:53:20
